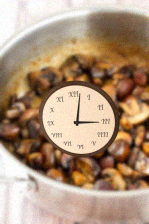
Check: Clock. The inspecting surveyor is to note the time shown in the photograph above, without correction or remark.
3:02
